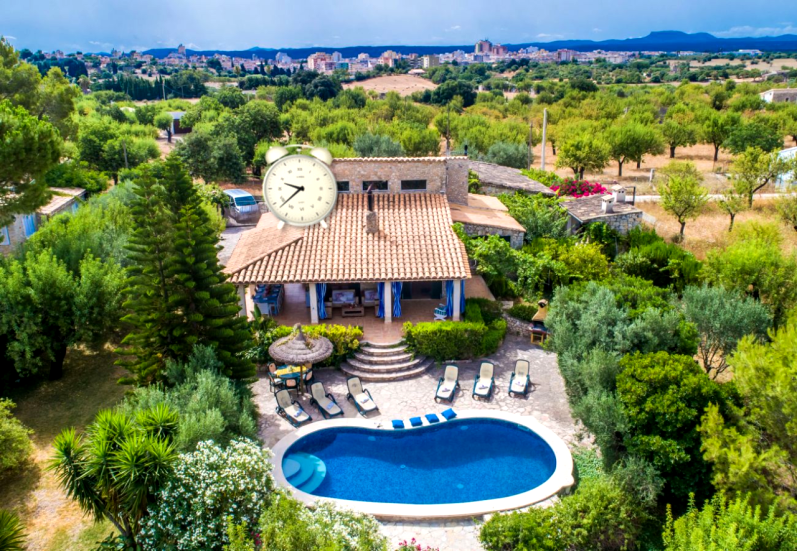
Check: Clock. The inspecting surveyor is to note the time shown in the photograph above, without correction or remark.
9:38
